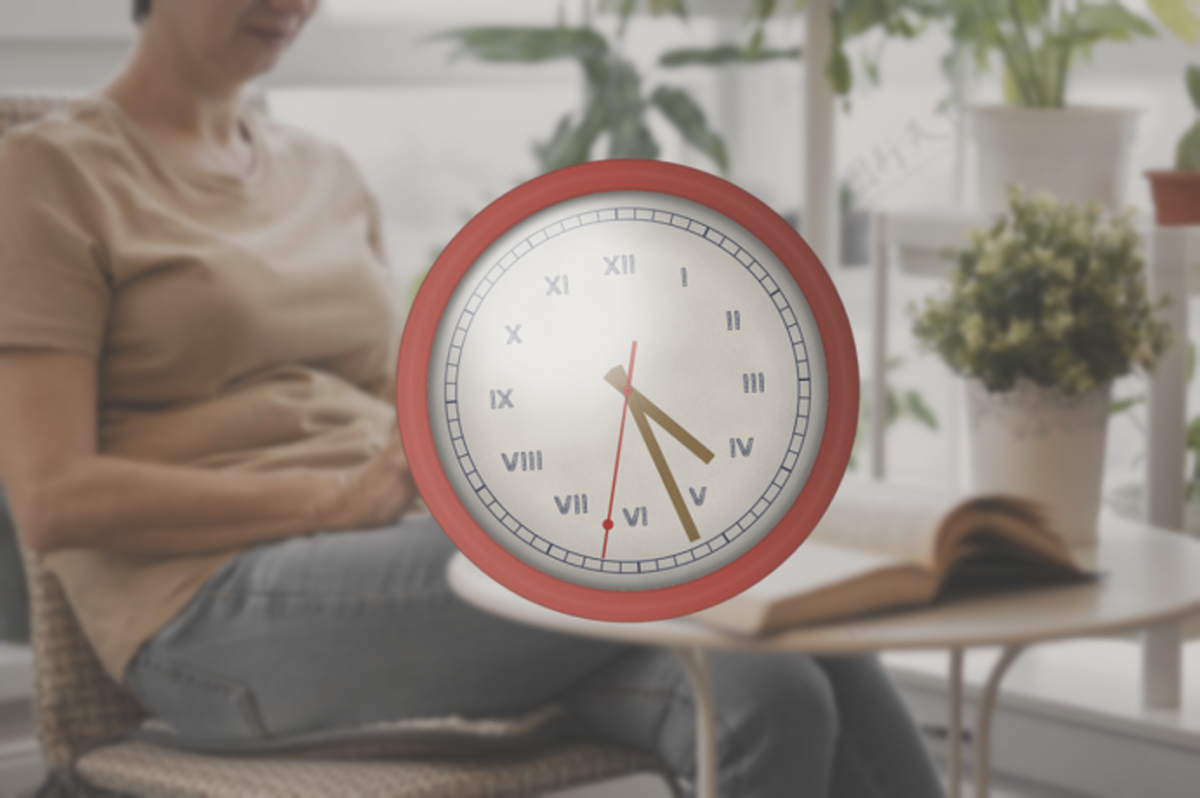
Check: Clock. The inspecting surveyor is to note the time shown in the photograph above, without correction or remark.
4:26:32
